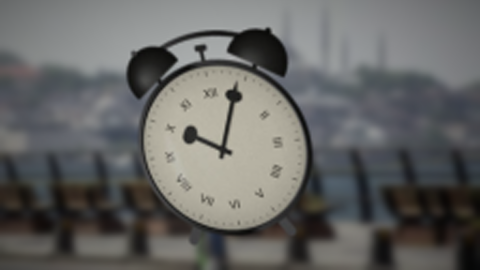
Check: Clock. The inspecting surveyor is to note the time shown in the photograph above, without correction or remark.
10:04
